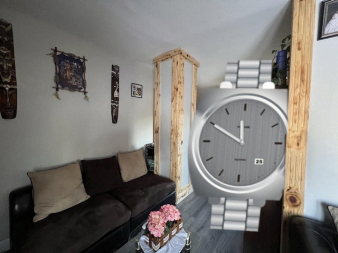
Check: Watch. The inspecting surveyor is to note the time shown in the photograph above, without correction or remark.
11:50
